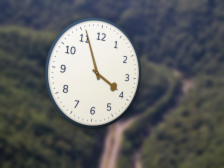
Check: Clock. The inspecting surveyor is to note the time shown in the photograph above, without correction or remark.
3:56
